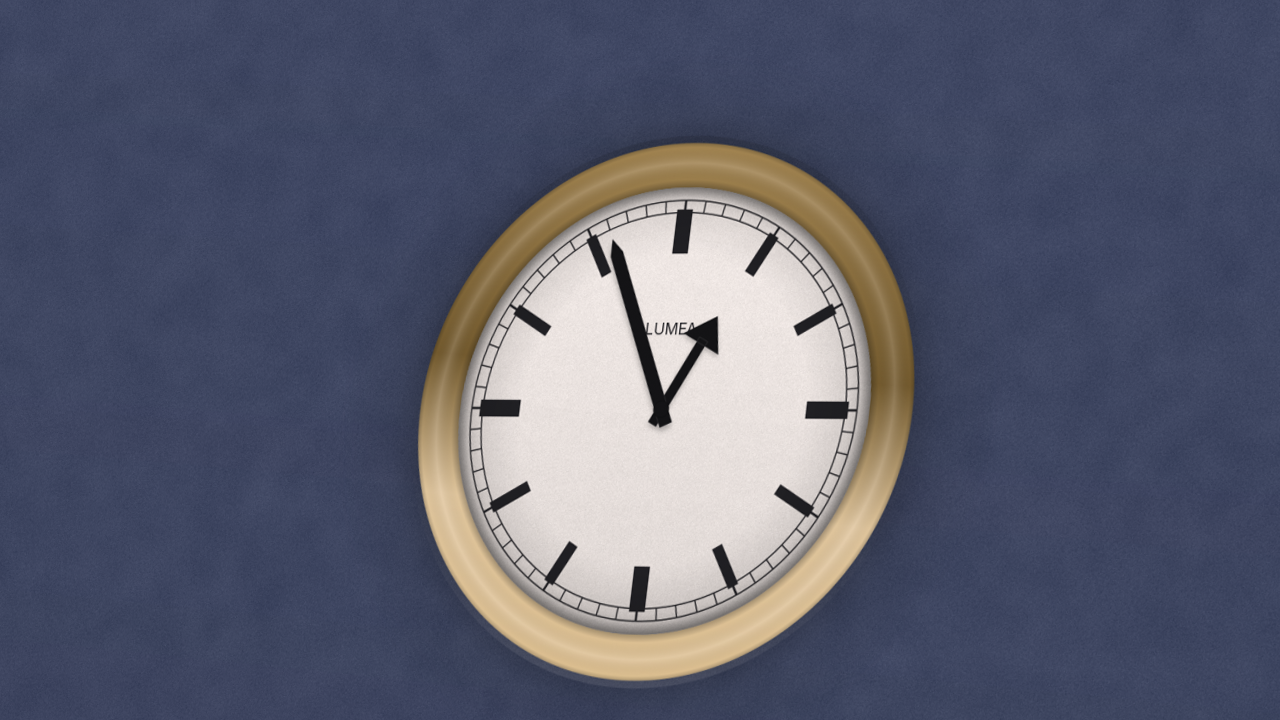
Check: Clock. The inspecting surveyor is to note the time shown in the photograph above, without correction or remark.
12:56
